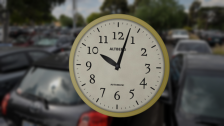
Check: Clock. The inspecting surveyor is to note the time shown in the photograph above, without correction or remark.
10:03
